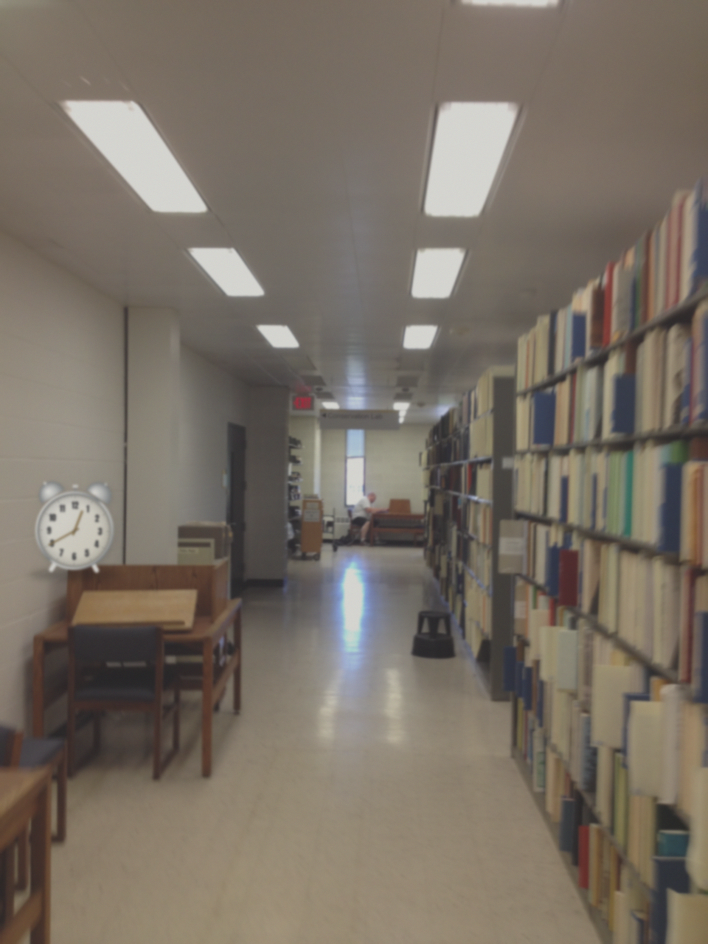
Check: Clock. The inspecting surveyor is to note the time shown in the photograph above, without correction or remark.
12:40
